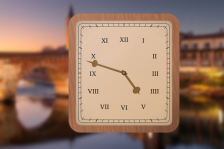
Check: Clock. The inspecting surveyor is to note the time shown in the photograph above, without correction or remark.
4:48
